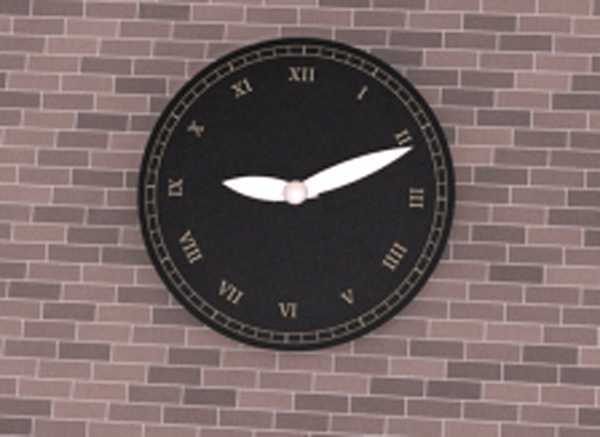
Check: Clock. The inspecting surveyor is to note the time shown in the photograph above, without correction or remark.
9:11
